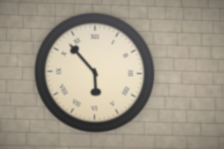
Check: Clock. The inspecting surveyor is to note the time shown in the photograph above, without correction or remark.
5:53
